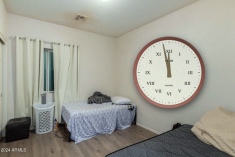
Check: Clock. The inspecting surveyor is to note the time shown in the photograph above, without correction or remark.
11:58
